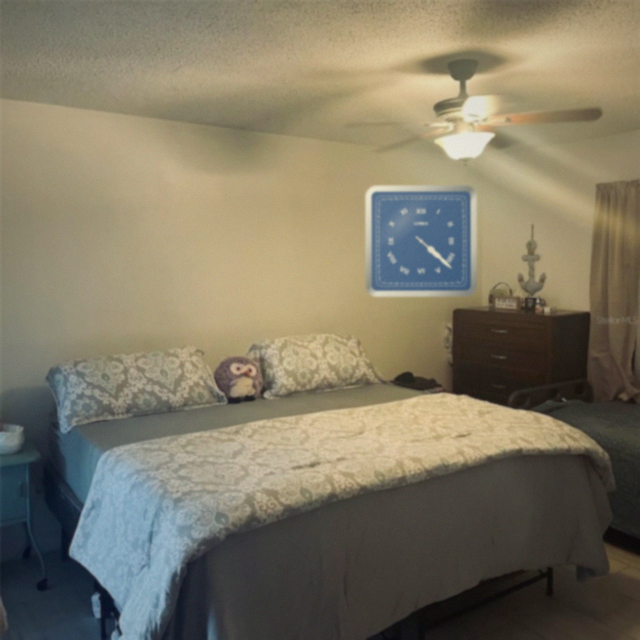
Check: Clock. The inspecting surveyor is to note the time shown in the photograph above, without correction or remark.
4:22
